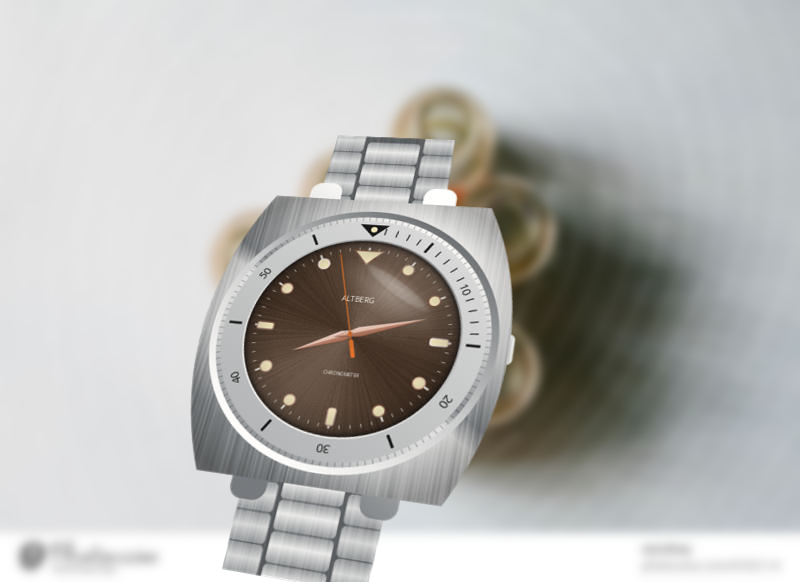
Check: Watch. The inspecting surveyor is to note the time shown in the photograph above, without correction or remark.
8:11:57
